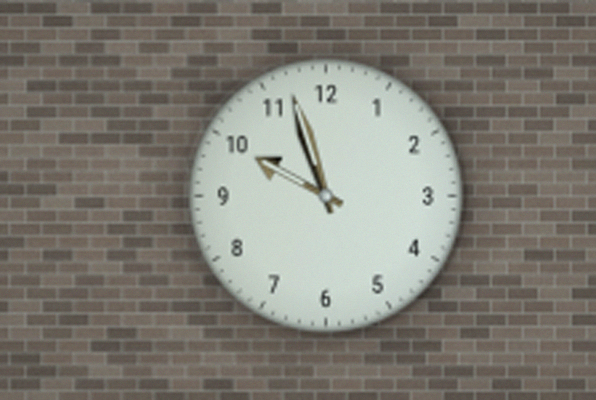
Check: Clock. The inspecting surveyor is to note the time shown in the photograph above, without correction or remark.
9:57
